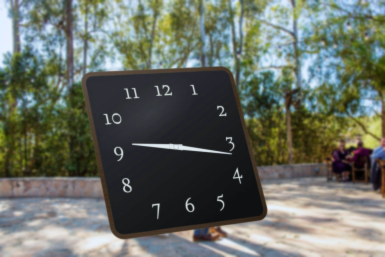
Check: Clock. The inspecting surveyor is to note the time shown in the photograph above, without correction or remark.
9:17
